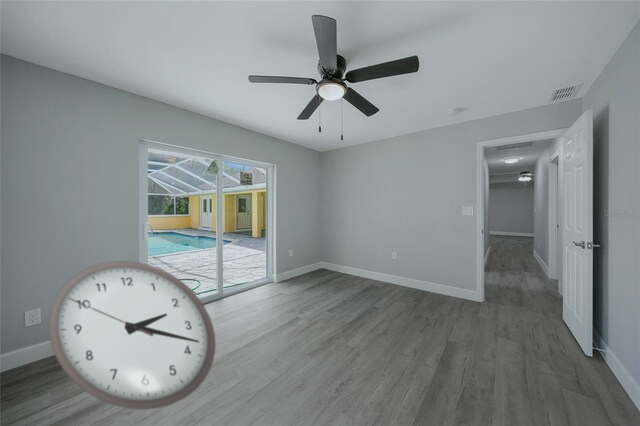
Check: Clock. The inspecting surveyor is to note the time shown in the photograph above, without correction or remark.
2:17:50
